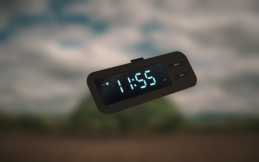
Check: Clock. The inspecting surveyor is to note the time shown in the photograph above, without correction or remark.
11:55
